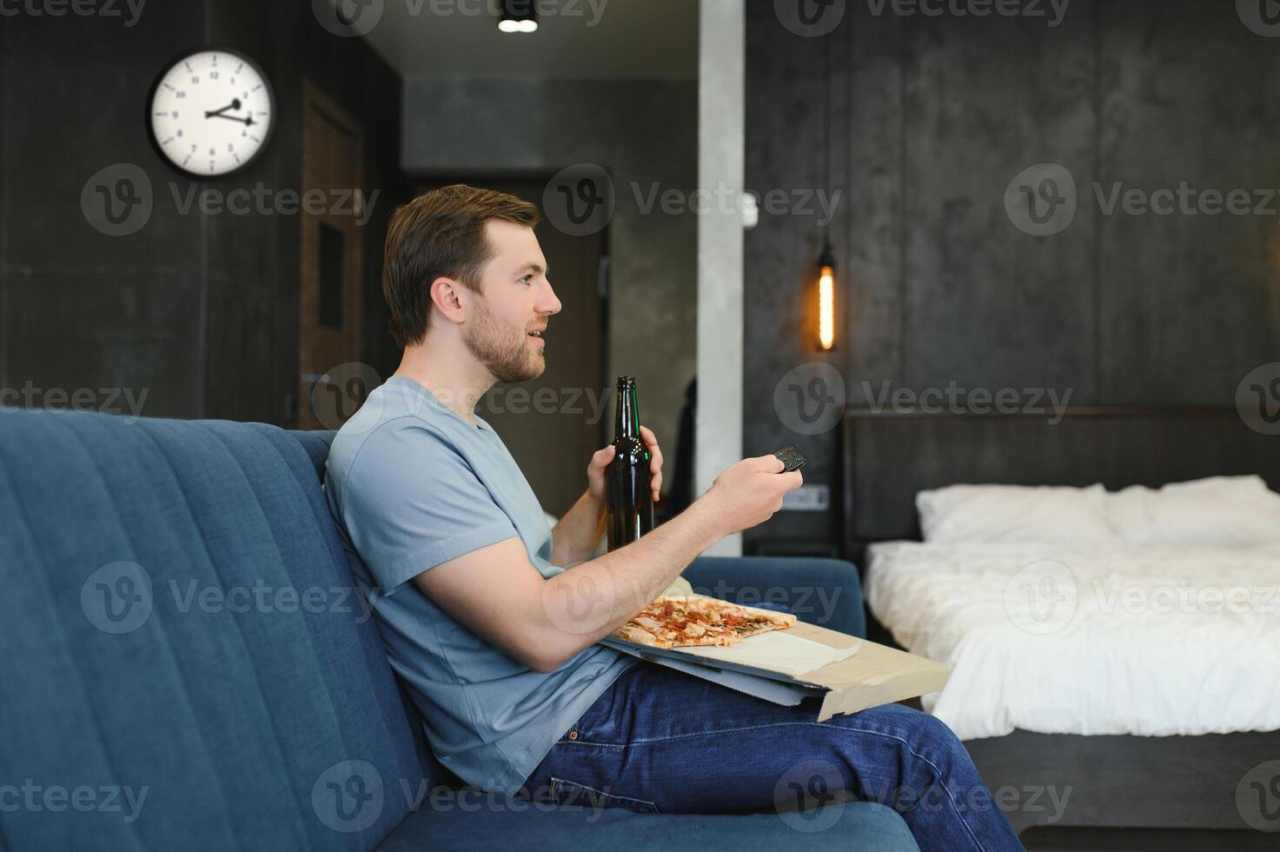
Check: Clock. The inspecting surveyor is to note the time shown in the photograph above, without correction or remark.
2:17
